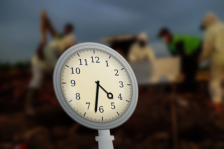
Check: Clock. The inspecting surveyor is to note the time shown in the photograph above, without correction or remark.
4:32
